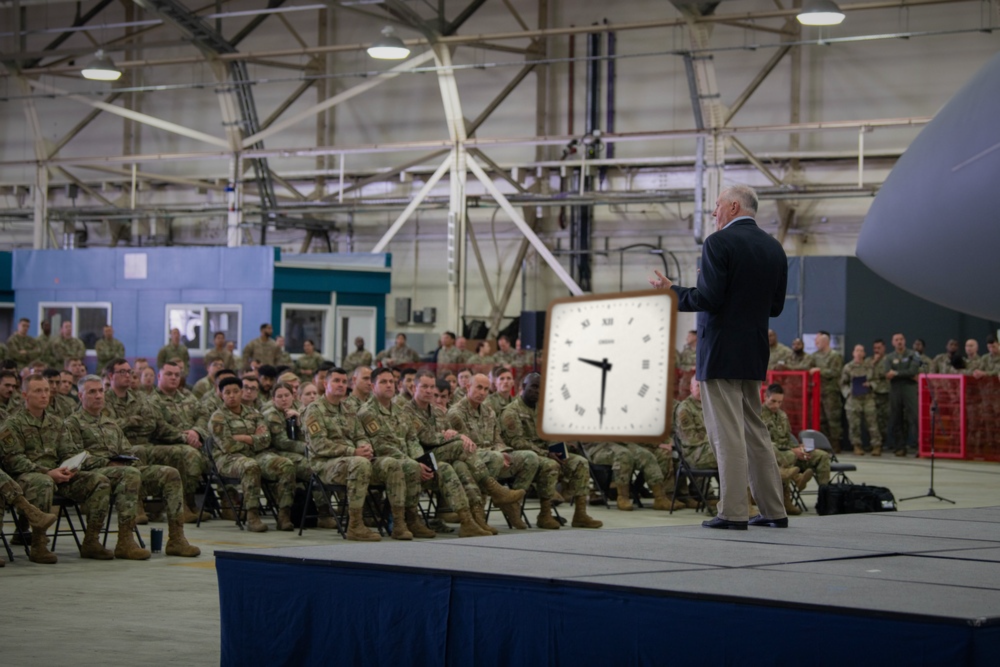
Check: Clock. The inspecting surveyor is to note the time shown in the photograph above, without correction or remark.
9:30
